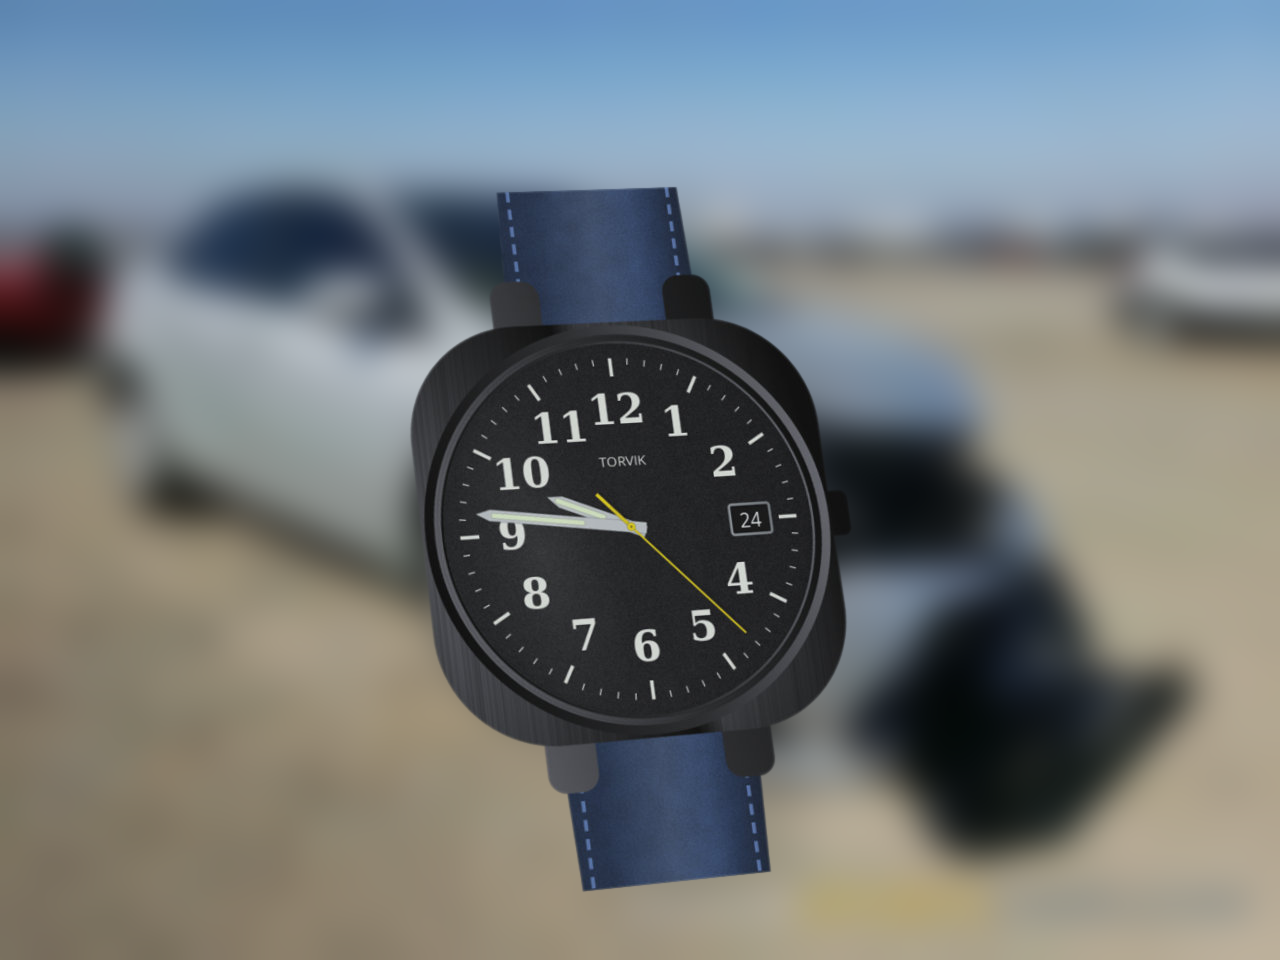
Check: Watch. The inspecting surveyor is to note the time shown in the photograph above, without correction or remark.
9:46:23
